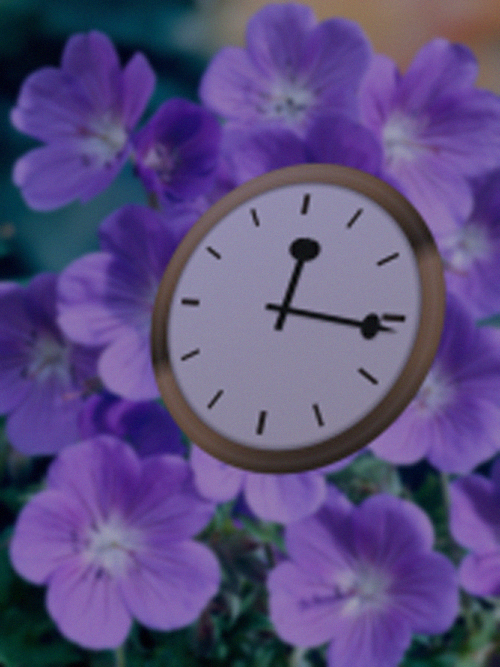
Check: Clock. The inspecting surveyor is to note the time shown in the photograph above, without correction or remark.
12:16
